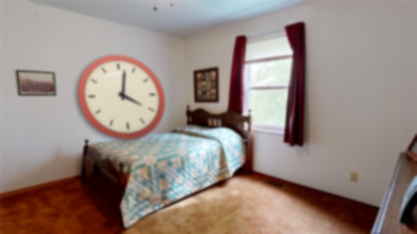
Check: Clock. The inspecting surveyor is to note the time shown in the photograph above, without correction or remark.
4:02
